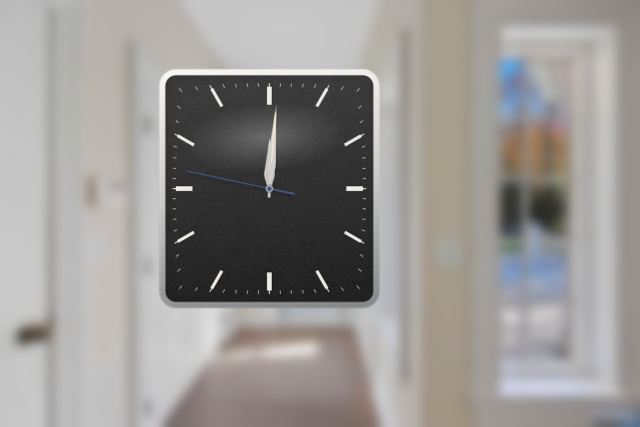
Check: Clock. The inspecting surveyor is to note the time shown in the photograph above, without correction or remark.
12:00:47
